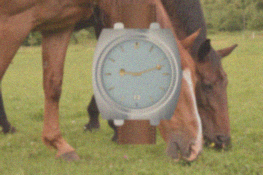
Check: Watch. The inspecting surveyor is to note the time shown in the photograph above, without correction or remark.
9:12
